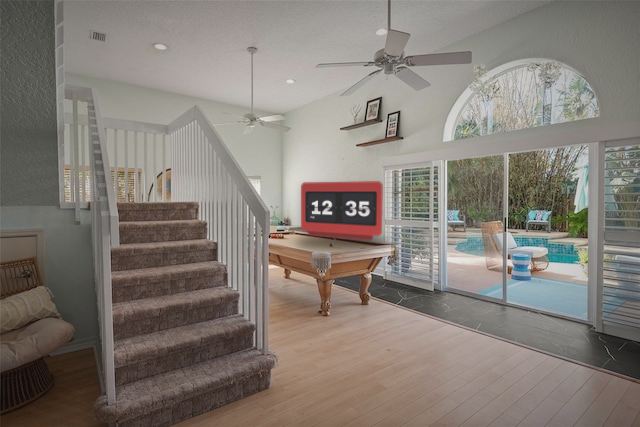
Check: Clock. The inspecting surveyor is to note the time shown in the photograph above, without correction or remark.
12:35
